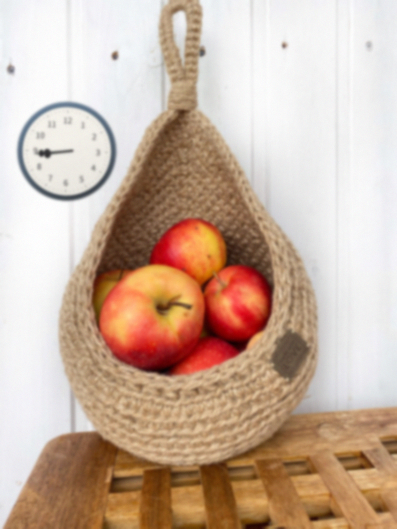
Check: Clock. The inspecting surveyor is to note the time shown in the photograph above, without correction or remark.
8:44
